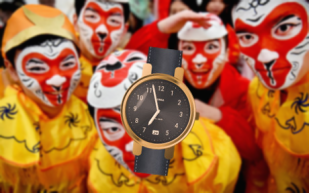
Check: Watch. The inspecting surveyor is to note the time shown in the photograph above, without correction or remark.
6:57
